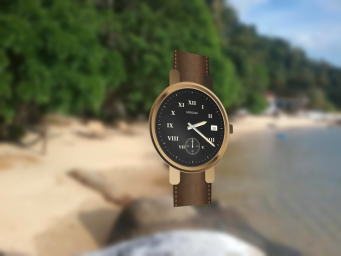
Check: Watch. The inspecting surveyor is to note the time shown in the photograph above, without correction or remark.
2:21
